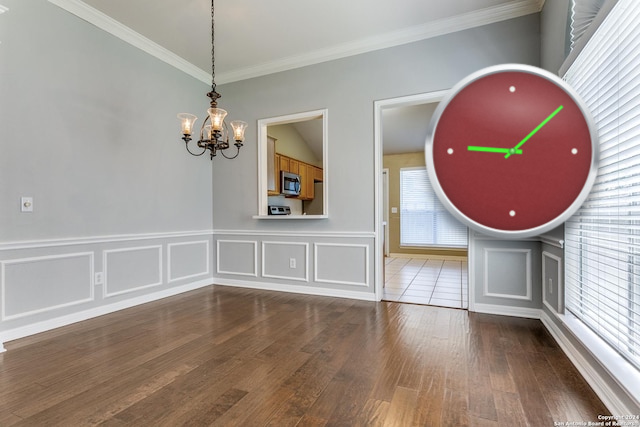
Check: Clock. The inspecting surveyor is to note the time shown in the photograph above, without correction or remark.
9:08
